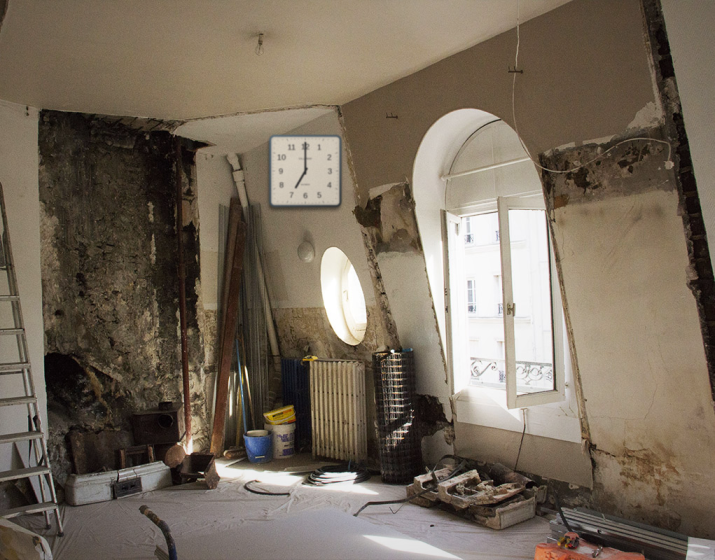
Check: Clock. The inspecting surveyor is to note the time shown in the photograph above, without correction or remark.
7:00
